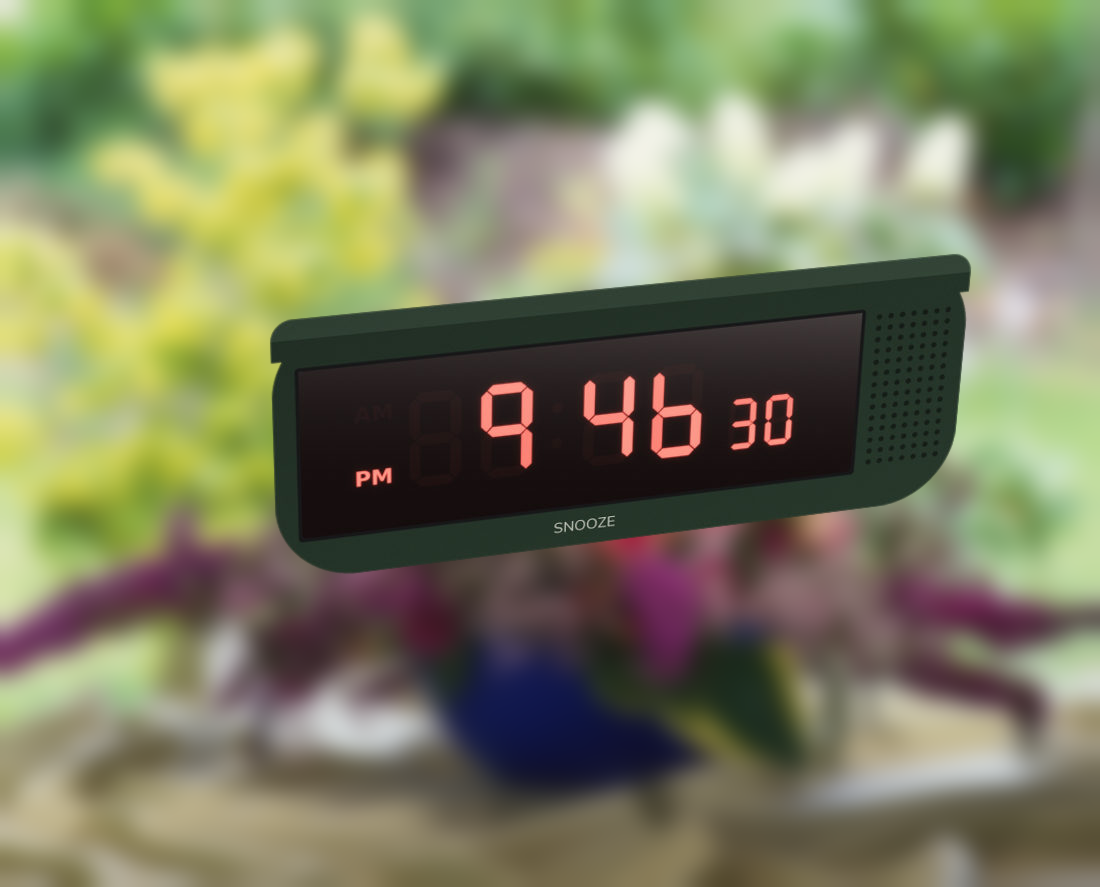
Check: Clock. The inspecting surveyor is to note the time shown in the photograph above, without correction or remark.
9:46:30
